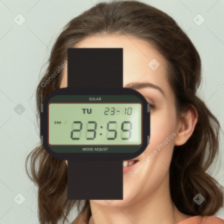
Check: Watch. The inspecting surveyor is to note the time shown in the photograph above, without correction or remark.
23:59
